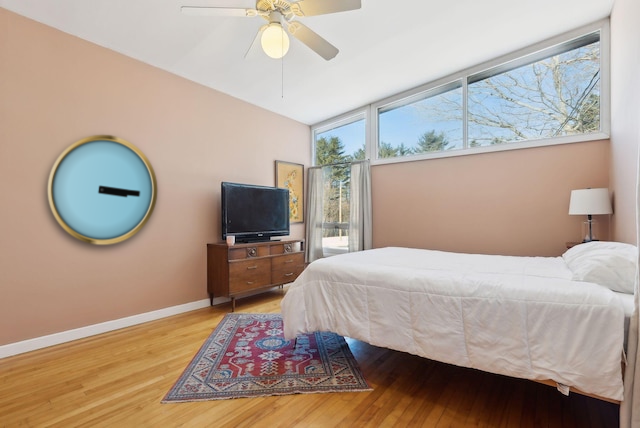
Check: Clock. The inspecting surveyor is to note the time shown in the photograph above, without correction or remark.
3:16
